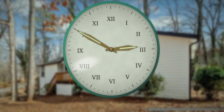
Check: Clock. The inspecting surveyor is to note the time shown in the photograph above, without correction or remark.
2:50
